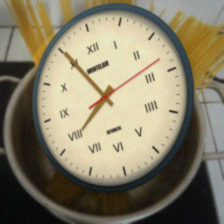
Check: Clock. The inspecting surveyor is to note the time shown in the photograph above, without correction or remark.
7:55:13
